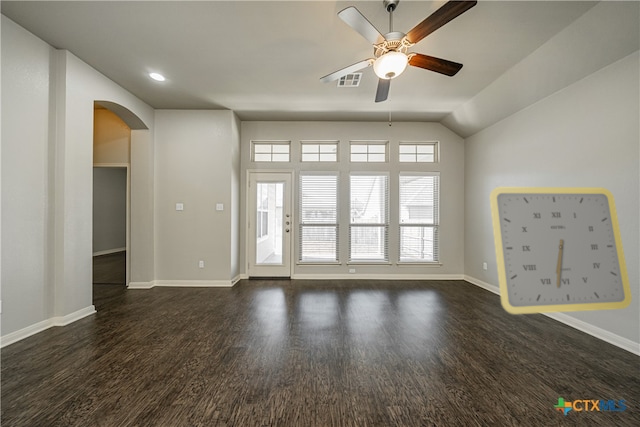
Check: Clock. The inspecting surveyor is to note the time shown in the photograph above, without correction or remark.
6:32
